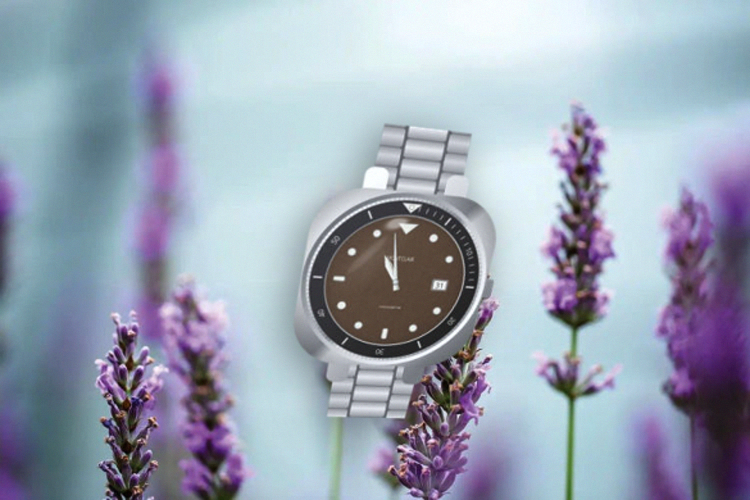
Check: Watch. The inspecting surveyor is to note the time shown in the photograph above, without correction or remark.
10:58
